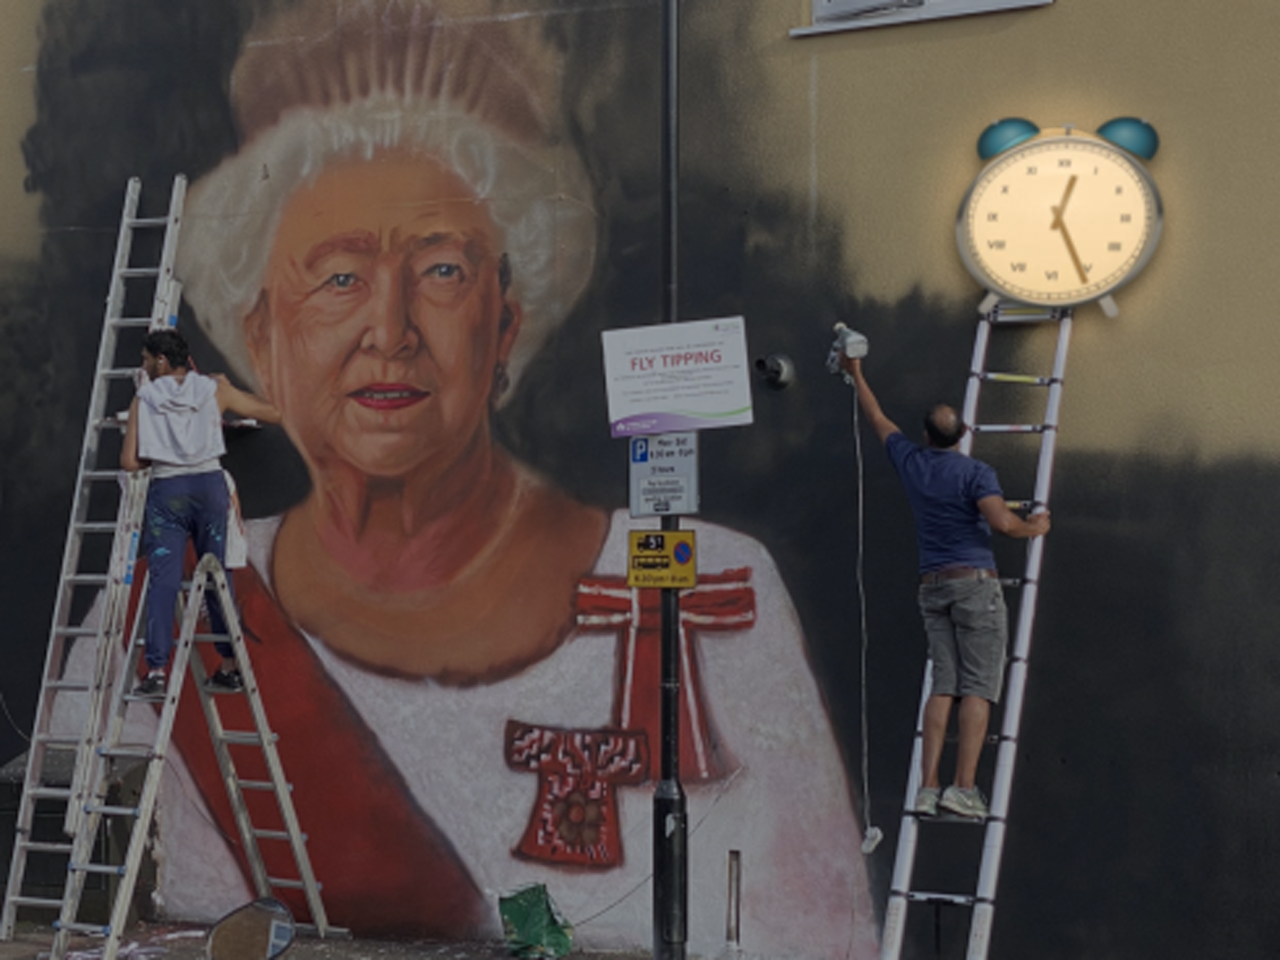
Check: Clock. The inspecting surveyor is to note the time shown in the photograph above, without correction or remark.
12:26
